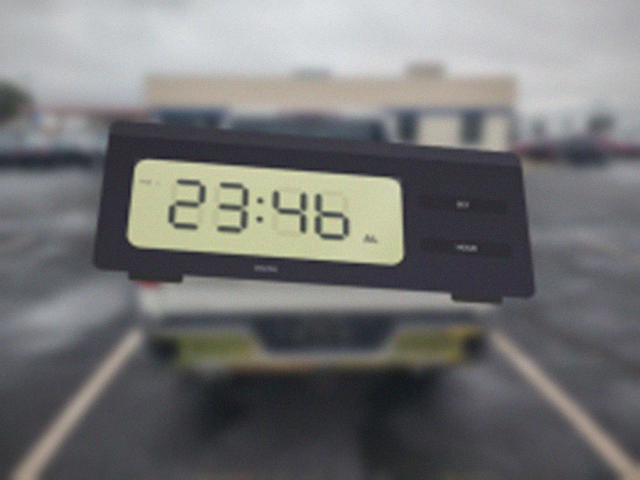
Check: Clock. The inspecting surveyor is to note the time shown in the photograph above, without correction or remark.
23:46
